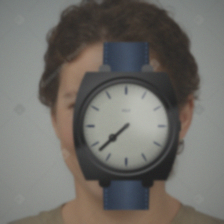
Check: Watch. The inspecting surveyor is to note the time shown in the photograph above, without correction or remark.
7:38
